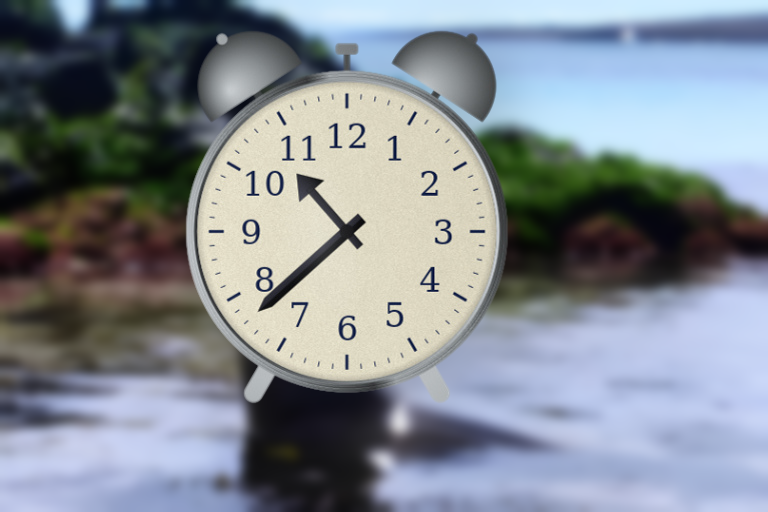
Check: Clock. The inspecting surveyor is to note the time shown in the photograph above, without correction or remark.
10:38
